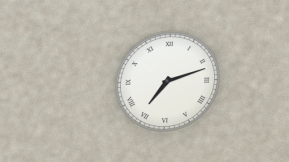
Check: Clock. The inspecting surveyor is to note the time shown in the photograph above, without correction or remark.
7:12
